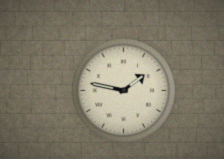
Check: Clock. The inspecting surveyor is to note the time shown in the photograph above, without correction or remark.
1:47
